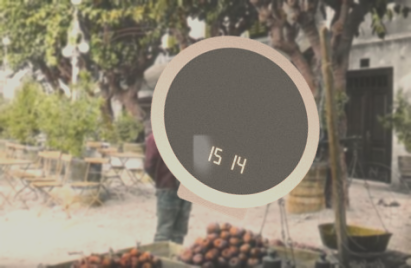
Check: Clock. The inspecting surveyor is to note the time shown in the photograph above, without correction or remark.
15:14
